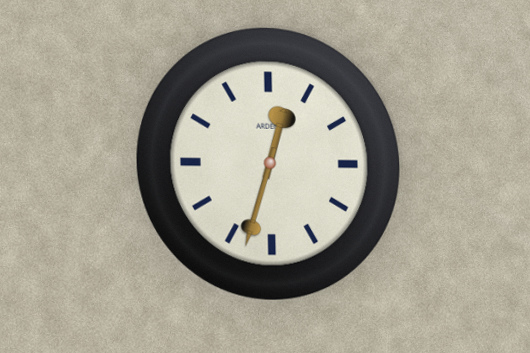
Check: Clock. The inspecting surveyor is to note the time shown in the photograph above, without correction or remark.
12:33
